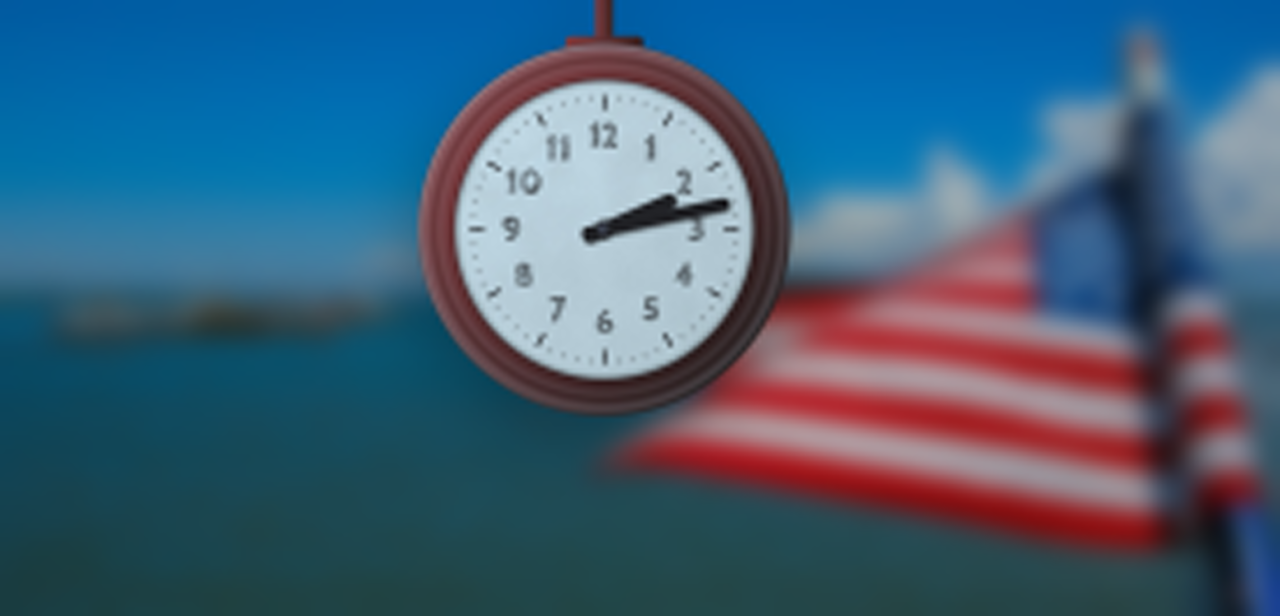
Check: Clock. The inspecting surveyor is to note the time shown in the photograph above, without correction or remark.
2:13
